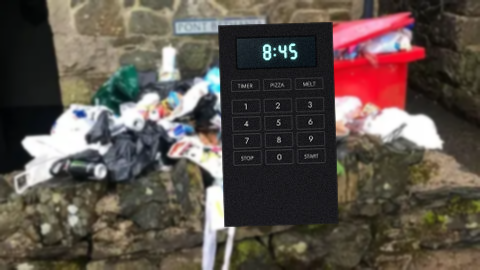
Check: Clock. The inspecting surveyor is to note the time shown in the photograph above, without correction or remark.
8:45
